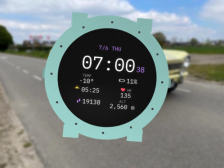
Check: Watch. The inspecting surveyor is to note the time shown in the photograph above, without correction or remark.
7:00:38
